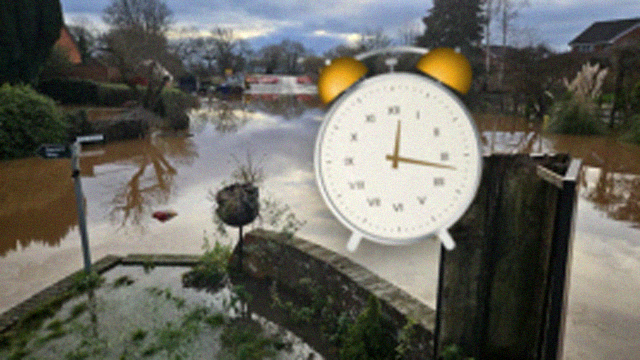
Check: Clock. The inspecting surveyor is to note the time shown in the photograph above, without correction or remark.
12:17
